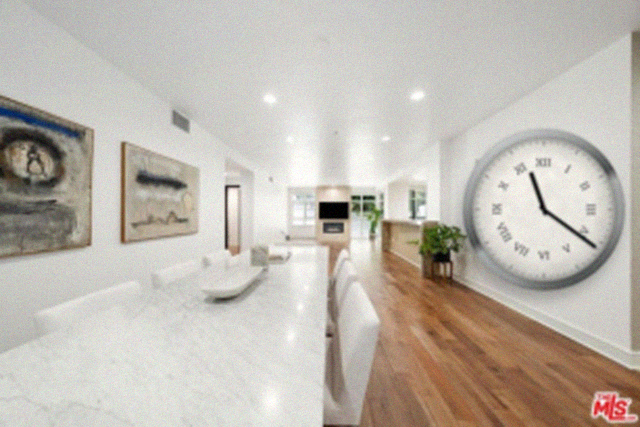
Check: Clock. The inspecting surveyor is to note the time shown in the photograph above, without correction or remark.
11:21
